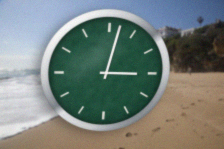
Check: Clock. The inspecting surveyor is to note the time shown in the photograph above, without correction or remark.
3:02
